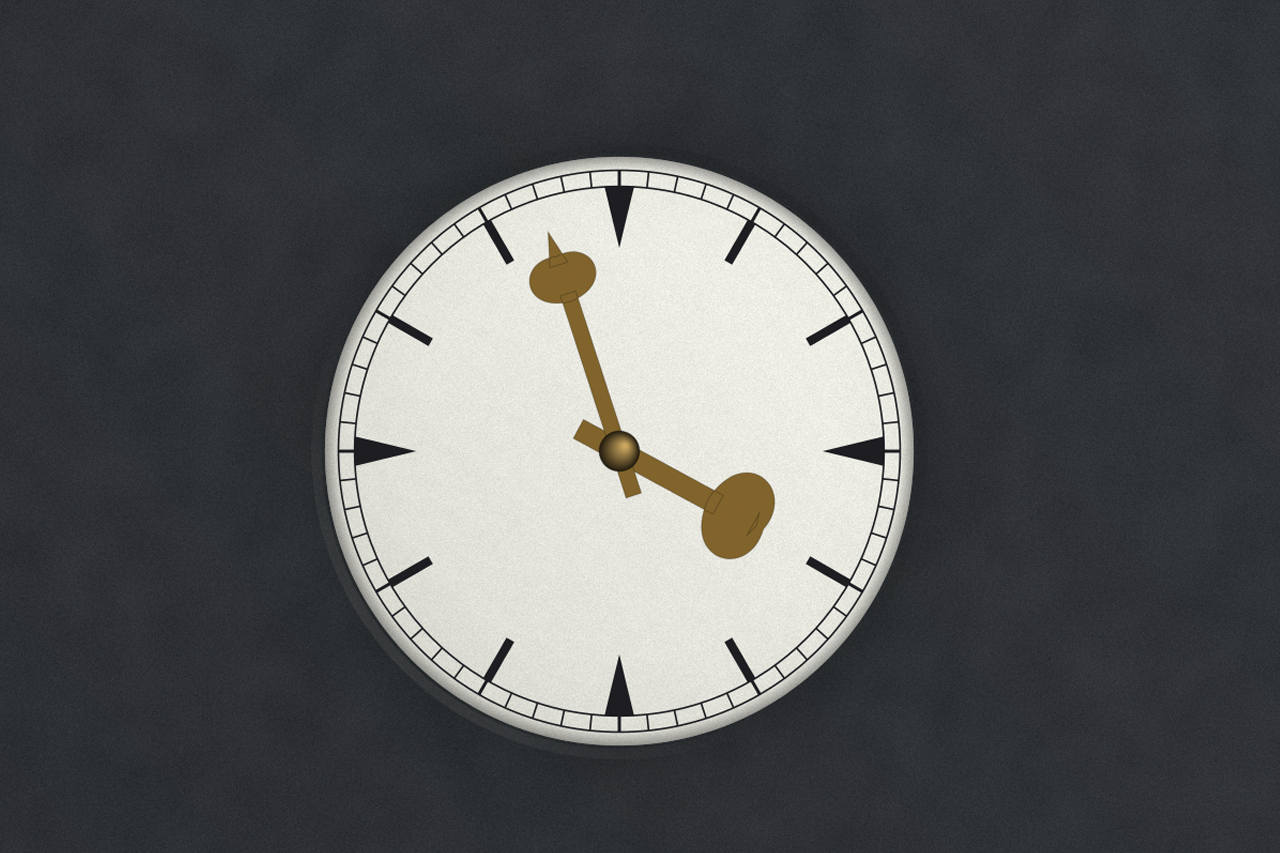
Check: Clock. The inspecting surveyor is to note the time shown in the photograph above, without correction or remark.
3:57
